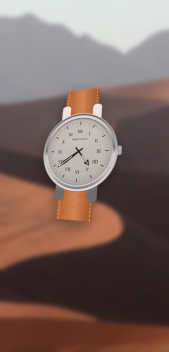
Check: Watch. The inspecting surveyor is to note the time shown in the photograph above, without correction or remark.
4:39
